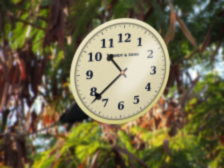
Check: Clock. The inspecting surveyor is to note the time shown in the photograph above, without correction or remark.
10:38
